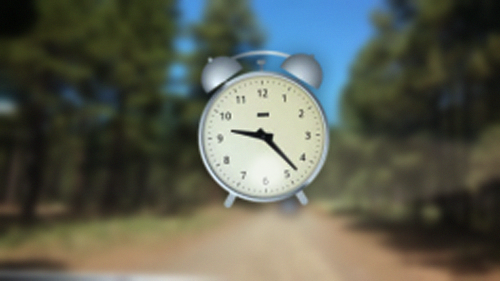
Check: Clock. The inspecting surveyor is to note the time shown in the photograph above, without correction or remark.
9:23
